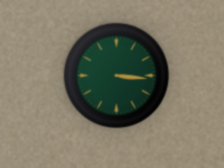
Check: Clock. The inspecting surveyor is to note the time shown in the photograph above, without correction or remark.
3:16
